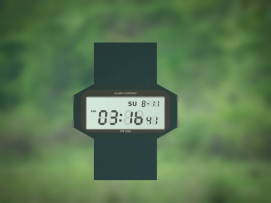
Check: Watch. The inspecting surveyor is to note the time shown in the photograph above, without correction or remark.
3:16:41
